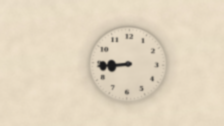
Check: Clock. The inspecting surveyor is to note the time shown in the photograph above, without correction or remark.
8:44
